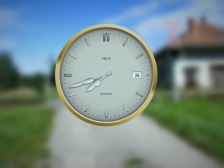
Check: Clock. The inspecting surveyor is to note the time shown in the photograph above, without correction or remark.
7:42
